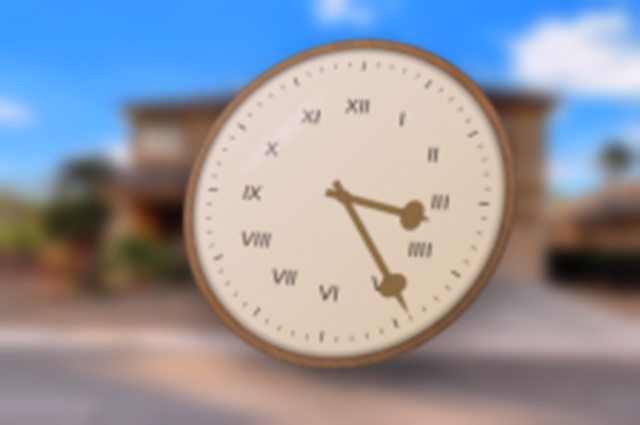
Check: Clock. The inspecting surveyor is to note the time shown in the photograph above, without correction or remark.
3:24
